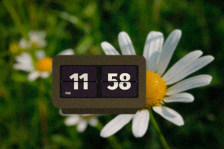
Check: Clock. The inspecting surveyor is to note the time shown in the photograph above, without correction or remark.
11:58
